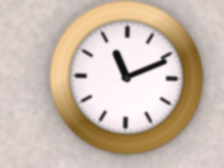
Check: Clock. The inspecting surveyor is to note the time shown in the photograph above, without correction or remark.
11:11
